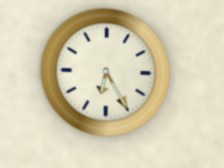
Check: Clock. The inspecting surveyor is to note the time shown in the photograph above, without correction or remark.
6:25
